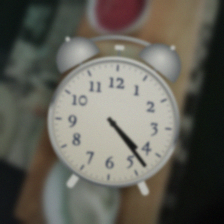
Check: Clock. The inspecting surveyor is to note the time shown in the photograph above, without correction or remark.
4:23
